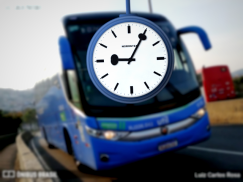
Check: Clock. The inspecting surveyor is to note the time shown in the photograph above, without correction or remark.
9:05
